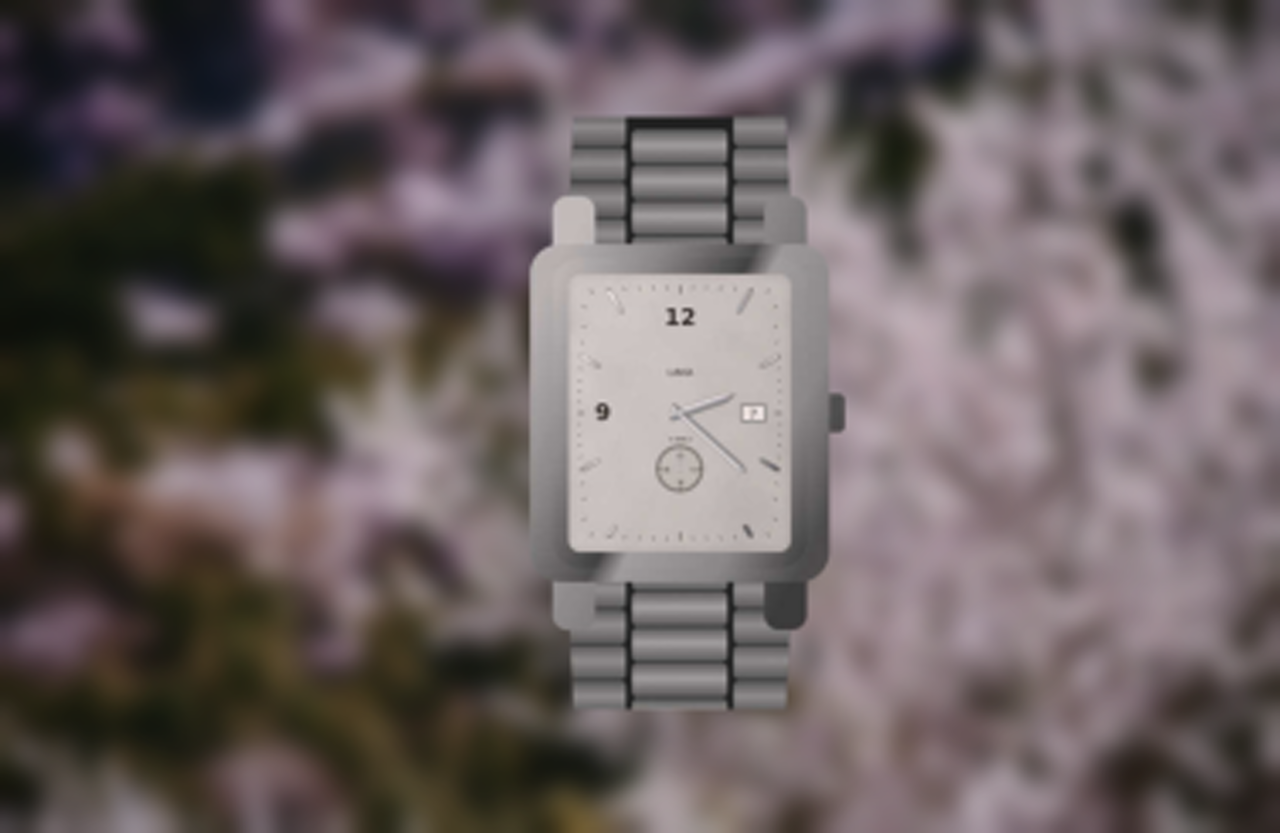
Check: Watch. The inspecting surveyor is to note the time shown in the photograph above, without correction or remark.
2:22
